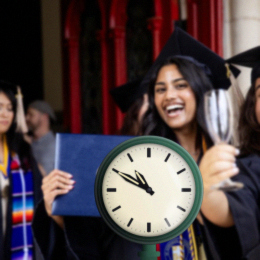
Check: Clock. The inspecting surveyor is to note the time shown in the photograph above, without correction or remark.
10:50
